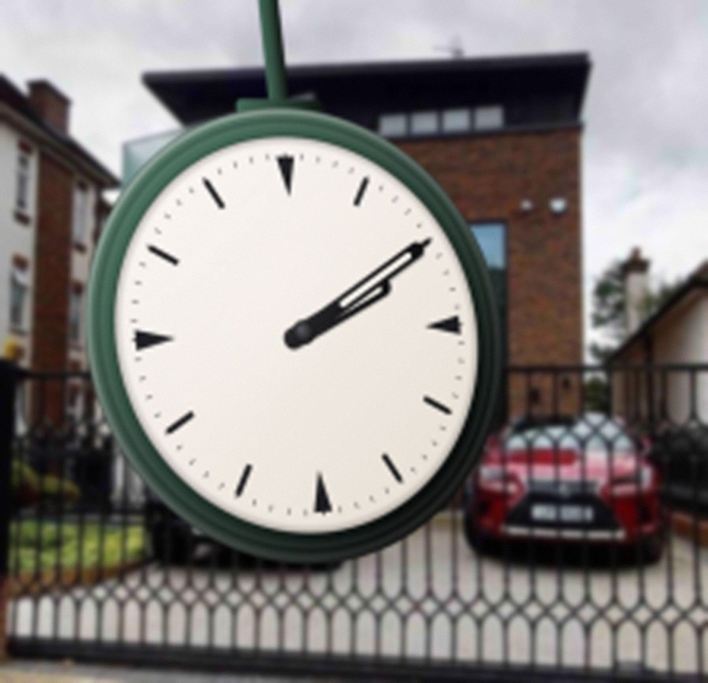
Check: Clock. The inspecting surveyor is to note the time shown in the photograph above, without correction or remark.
2:10
